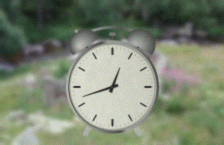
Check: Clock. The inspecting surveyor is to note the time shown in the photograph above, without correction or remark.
12:42
